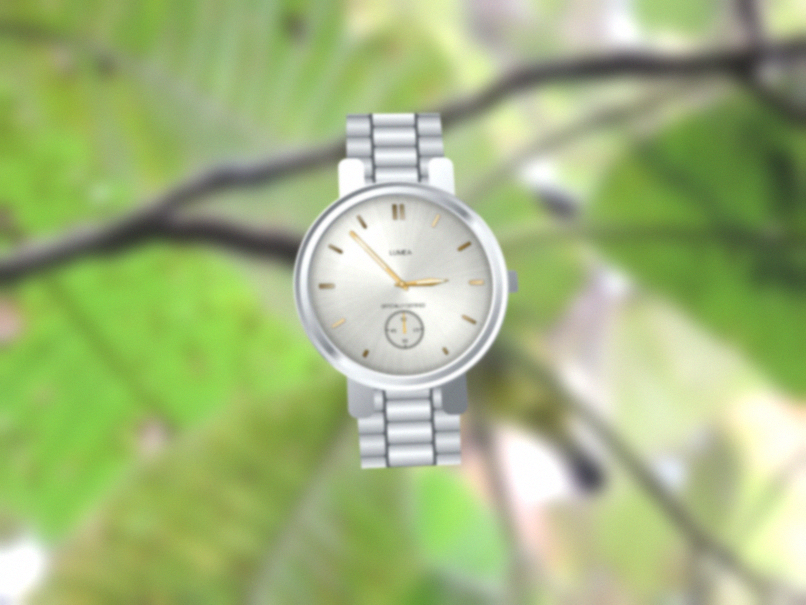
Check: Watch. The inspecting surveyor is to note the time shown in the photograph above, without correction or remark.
2:53
